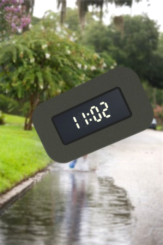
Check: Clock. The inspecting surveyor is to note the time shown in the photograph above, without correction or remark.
11:02
